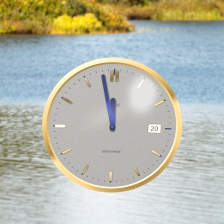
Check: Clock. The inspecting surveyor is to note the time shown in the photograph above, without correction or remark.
11:58
